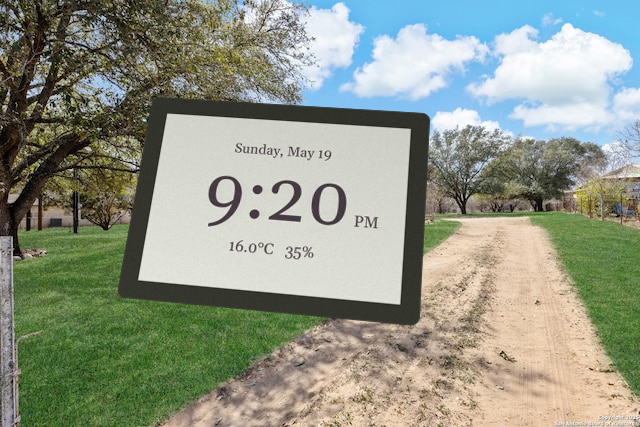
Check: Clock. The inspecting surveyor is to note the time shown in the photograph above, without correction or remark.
9:20
